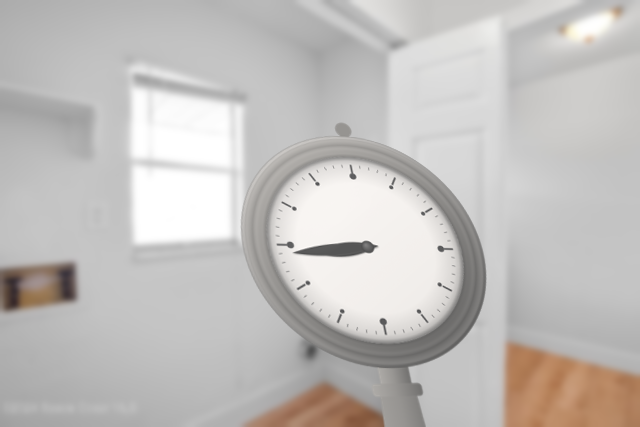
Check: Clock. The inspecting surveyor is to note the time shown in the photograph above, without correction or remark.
8:44
